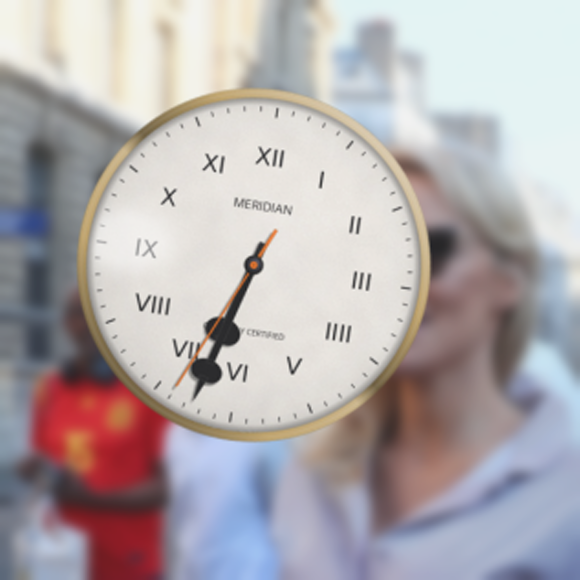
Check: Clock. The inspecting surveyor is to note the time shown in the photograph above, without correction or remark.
6:32:34
